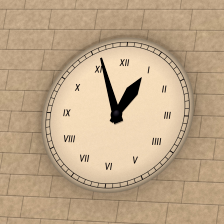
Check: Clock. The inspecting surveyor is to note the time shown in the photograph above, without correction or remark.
12:56
